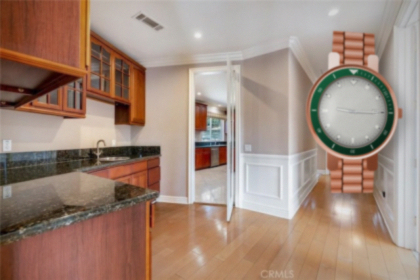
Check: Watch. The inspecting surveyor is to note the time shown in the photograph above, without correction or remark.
9:15
